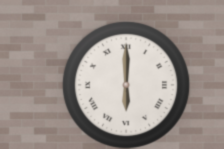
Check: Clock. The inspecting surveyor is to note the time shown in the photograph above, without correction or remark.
6:00
